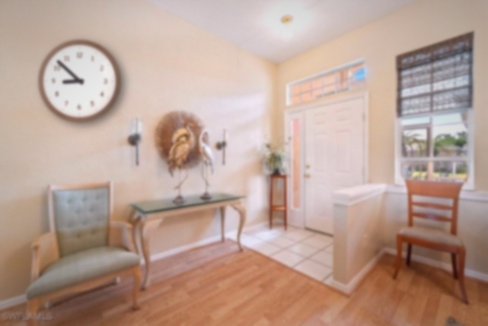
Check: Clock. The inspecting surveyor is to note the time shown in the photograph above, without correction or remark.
8:52
